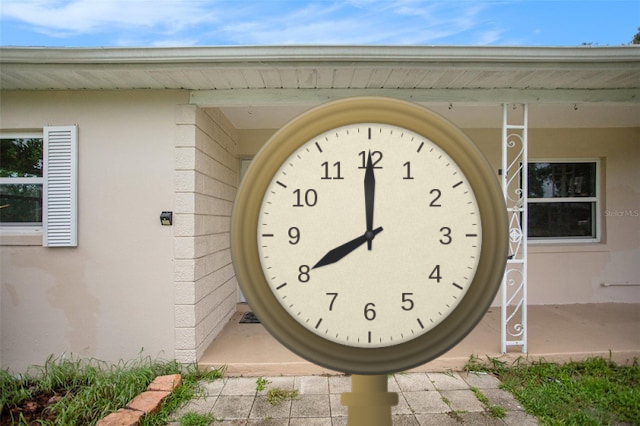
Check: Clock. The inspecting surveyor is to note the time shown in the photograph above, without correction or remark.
8:00
